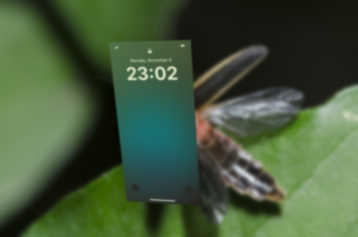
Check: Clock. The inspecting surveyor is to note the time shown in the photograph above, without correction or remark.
23:02
